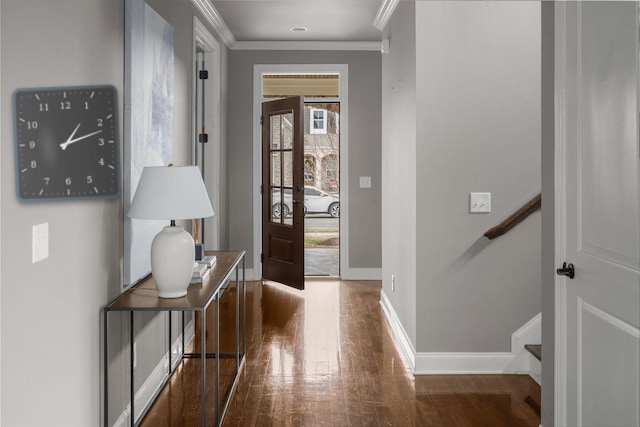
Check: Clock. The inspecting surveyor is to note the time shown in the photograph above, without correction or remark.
1:12
